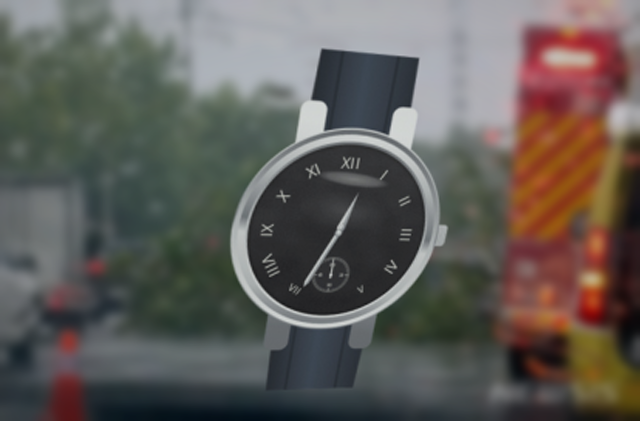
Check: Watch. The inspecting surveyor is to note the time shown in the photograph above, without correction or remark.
12:34
